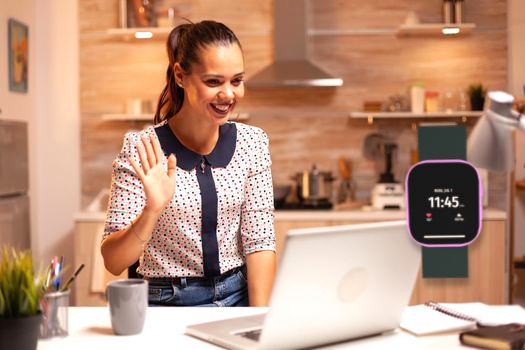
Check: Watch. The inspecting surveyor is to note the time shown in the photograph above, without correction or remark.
11:45
